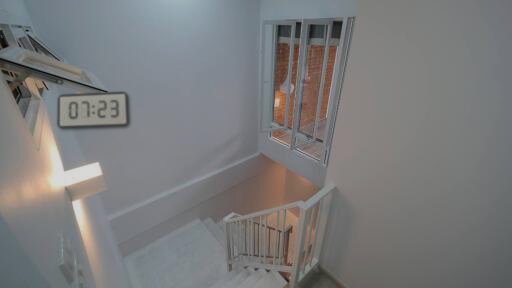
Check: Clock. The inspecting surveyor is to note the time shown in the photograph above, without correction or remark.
7:23
